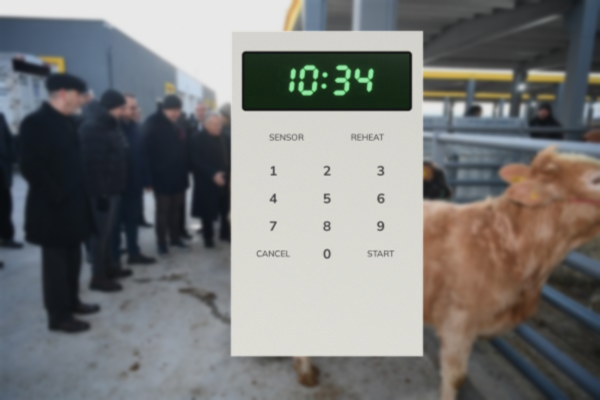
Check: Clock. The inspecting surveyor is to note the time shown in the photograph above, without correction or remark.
10:34
